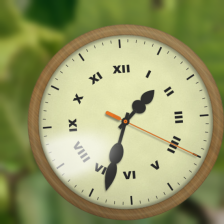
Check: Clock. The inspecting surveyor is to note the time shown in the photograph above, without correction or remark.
1:33:20
